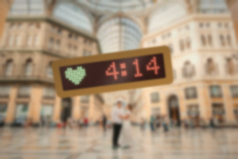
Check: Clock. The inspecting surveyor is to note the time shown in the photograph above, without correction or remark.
4:14
